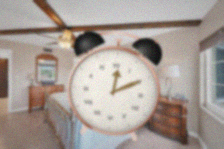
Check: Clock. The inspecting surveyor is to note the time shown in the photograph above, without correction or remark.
12:10
